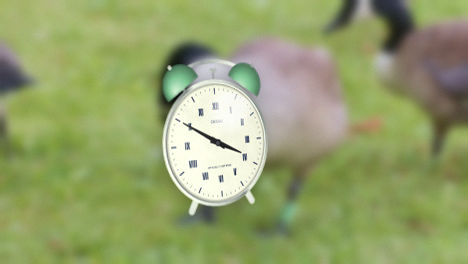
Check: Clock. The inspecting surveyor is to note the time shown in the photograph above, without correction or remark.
3:50
